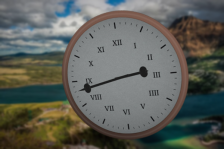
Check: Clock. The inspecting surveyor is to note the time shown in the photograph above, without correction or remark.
2:43
